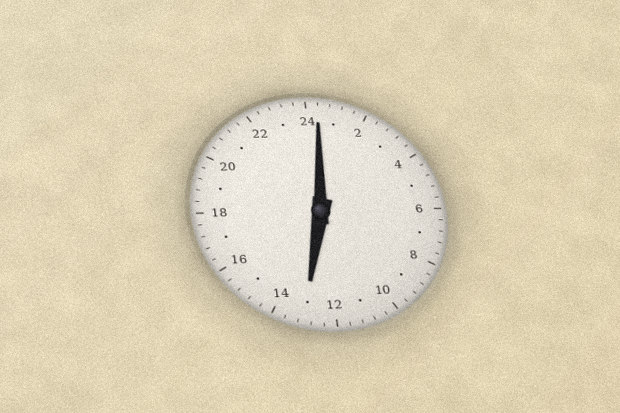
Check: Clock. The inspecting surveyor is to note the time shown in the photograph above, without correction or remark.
13:01
